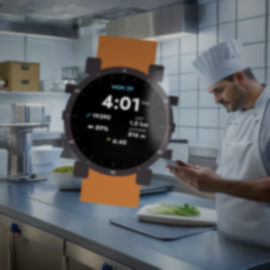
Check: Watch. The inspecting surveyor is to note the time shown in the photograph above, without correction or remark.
4:01
